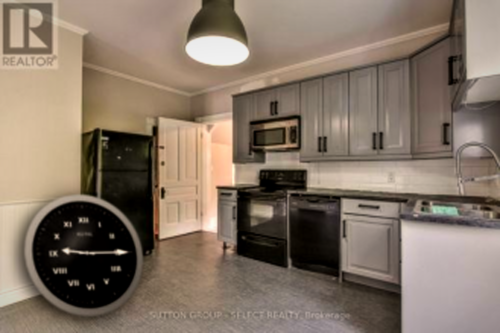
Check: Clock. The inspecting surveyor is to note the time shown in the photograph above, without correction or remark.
9:15
